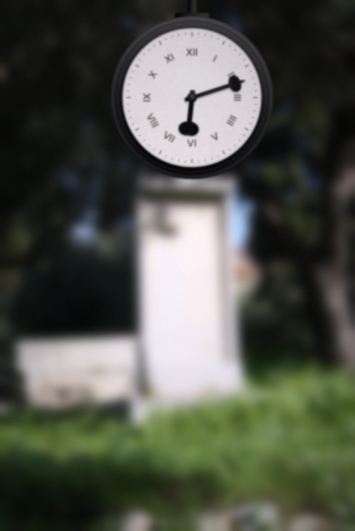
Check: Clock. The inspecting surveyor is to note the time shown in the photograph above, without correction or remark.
6:12
